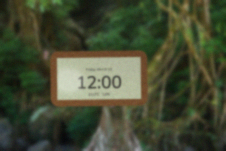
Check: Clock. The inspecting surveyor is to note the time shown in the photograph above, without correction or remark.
12:00
